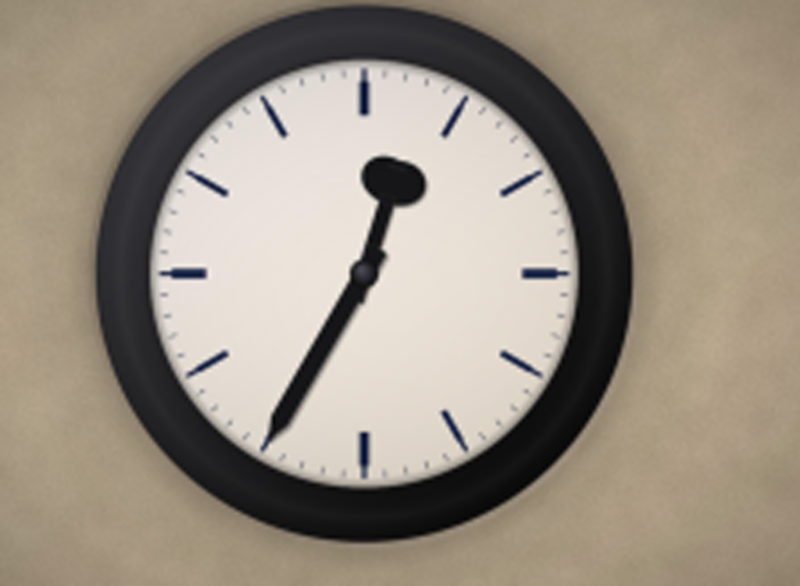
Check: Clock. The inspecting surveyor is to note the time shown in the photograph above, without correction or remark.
12:35
